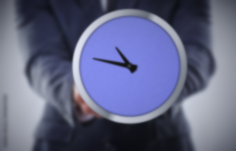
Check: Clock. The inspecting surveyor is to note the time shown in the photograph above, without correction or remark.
10:47
